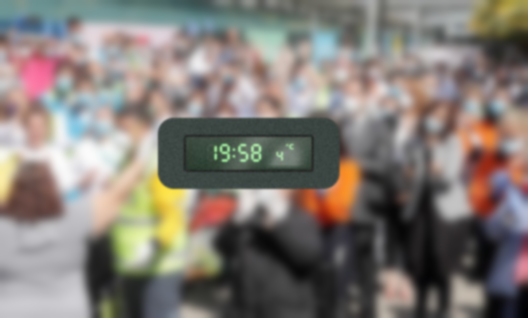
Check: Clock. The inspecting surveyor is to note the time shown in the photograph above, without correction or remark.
19:58
